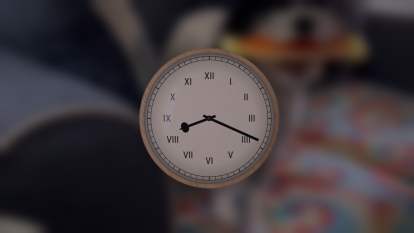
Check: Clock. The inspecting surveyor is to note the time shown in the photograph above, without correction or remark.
8:19
